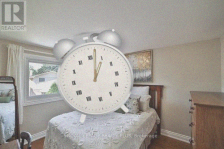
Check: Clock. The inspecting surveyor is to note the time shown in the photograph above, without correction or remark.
1:02
